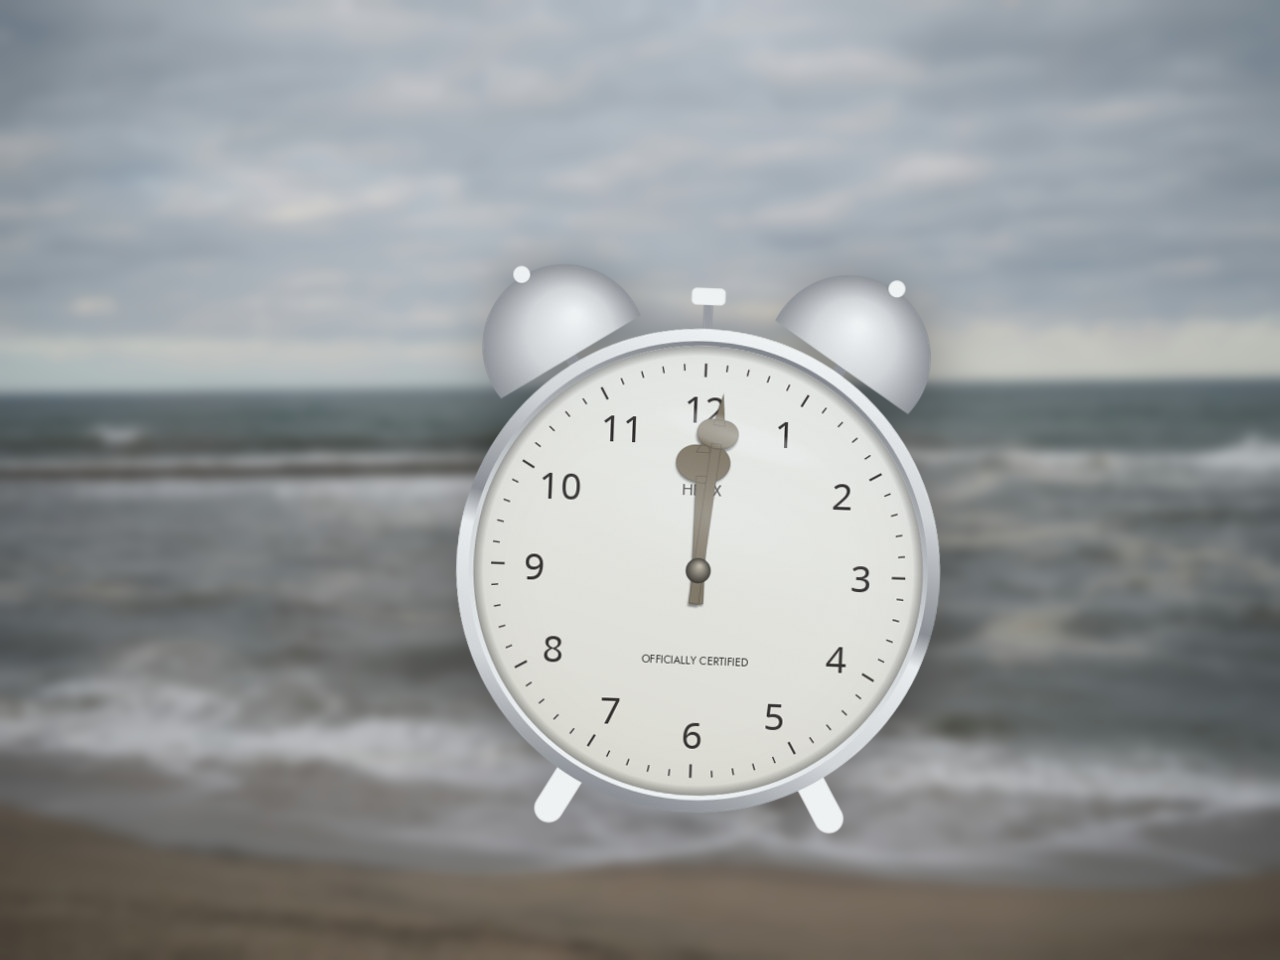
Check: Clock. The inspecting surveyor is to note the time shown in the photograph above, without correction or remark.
12:01
